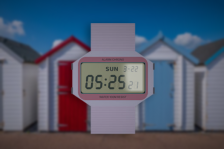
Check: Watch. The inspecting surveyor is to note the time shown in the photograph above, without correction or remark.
5:25:21
